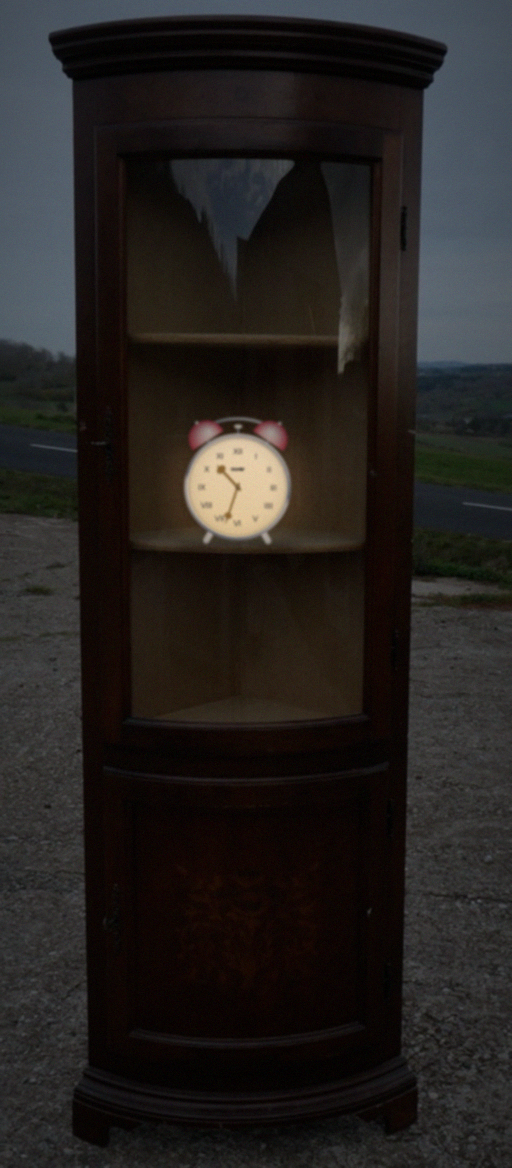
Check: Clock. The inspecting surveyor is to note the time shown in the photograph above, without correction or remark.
10:33
